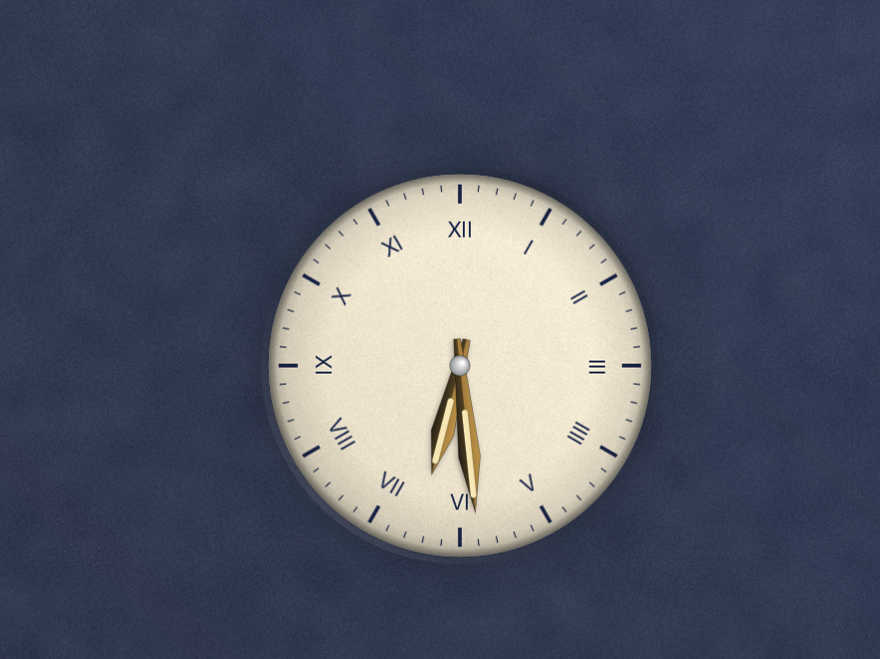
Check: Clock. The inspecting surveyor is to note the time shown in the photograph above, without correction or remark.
6:29
